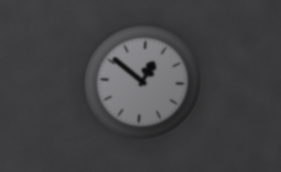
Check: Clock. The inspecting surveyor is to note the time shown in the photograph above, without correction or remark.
12:51
